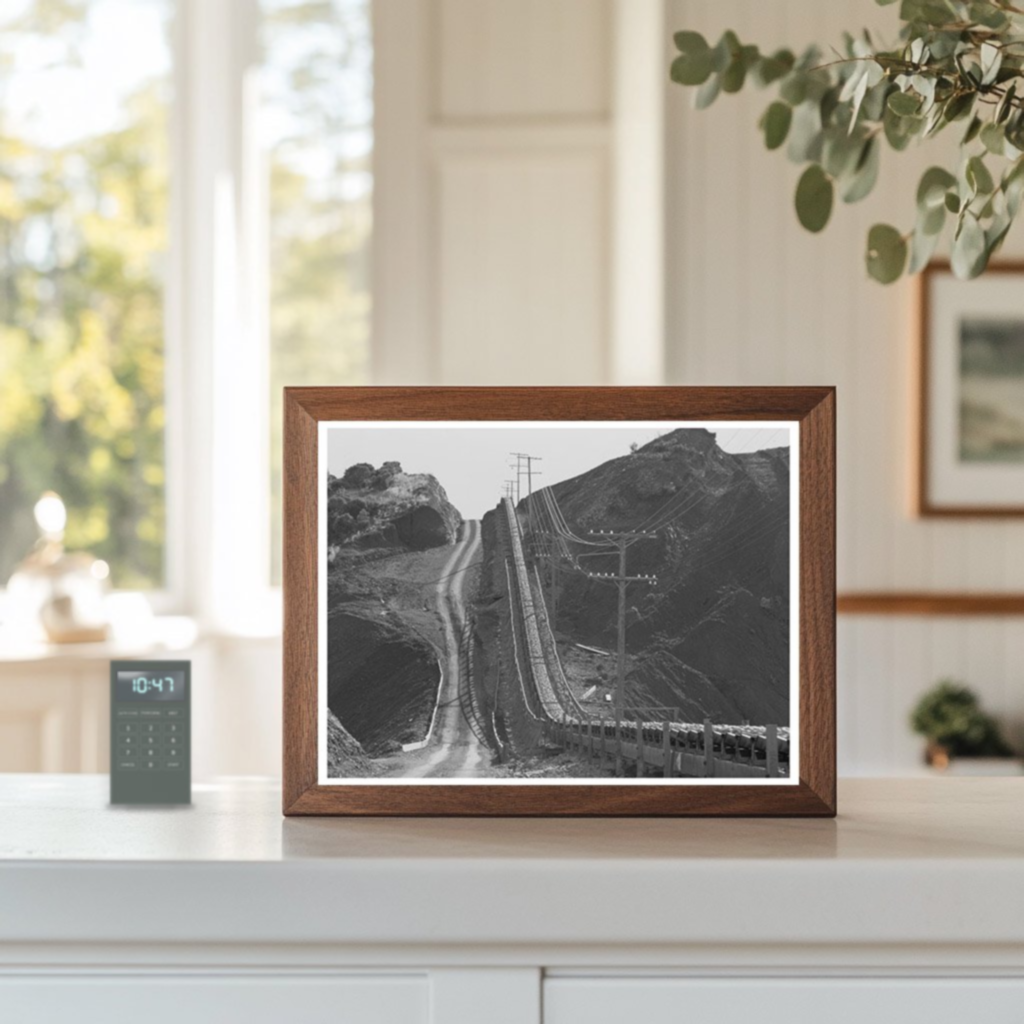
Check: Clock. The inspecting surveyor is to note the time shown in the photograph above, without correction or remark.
10:47
